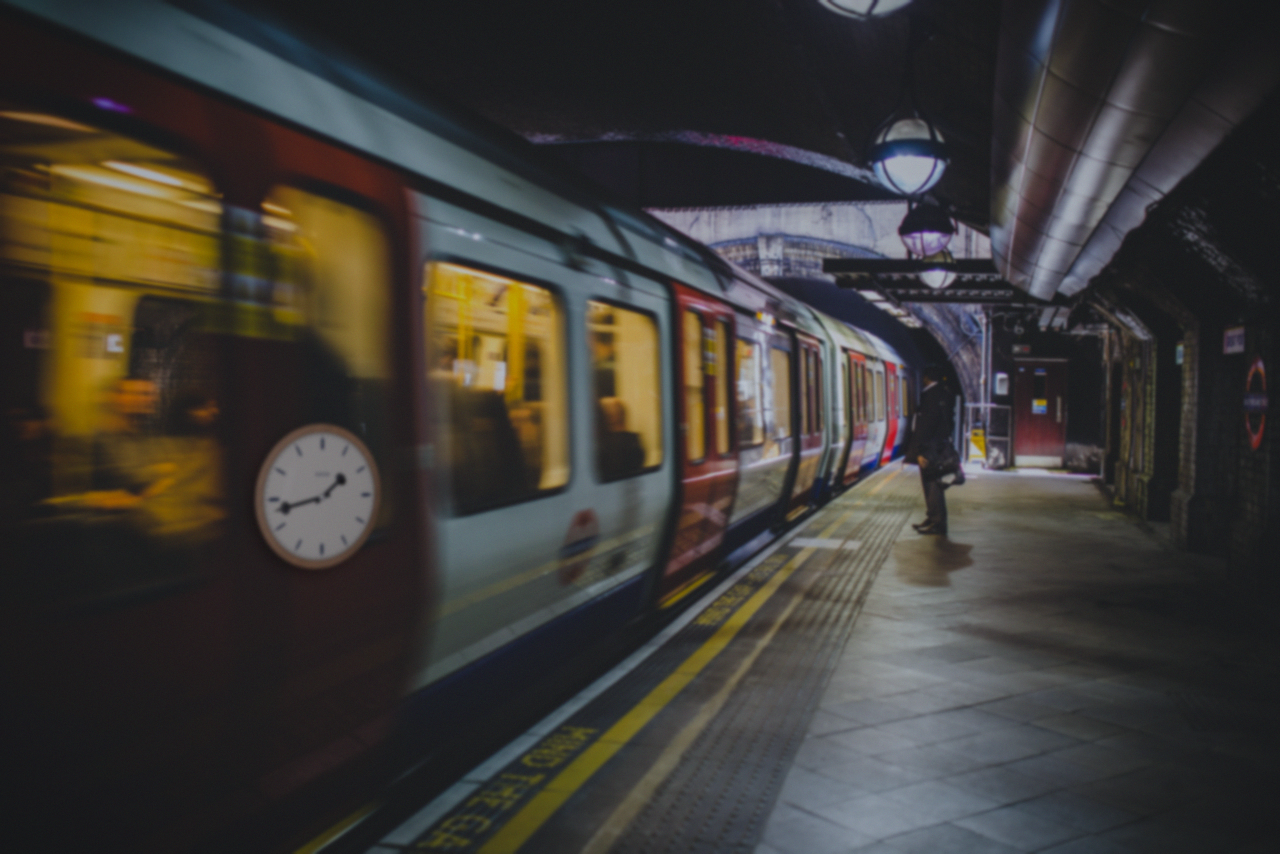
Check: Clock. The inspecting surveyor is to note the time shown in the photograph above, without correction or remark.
1:43
